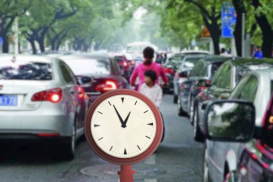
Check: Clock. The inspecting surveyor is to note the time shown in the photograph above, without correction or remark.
12:56
